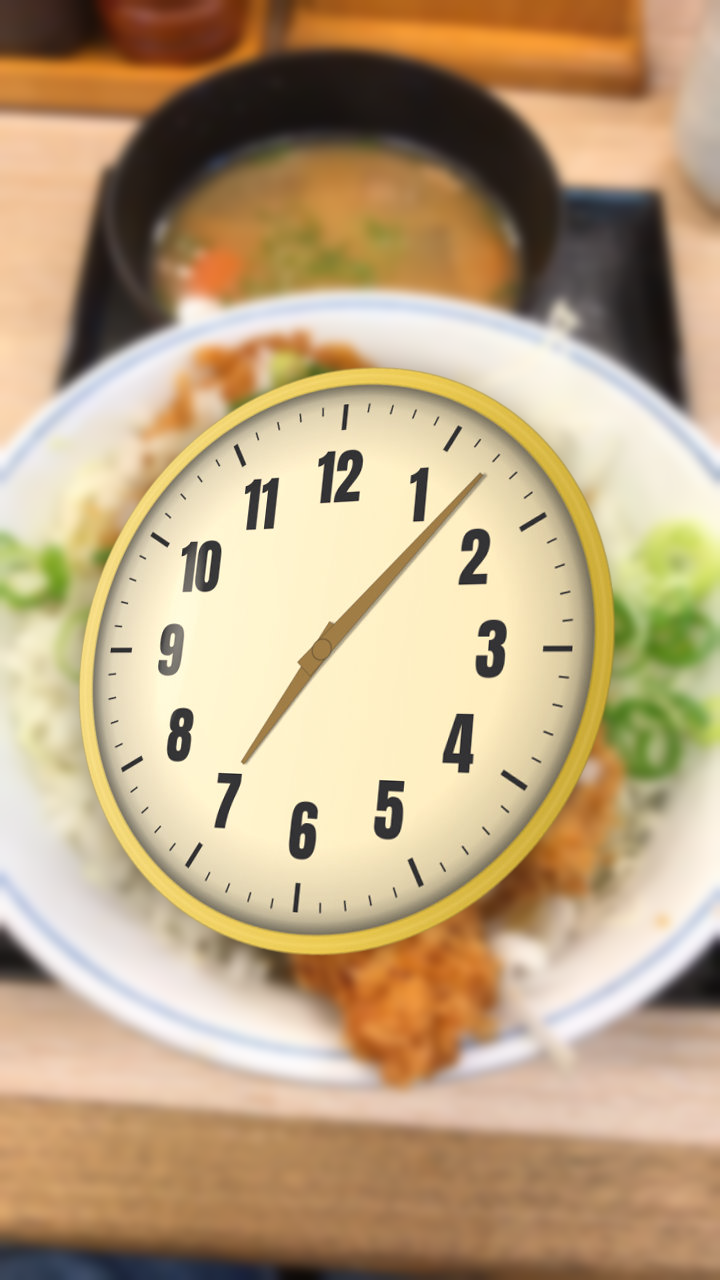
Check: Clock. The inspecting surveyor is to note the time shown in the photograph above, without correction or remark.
7:07
